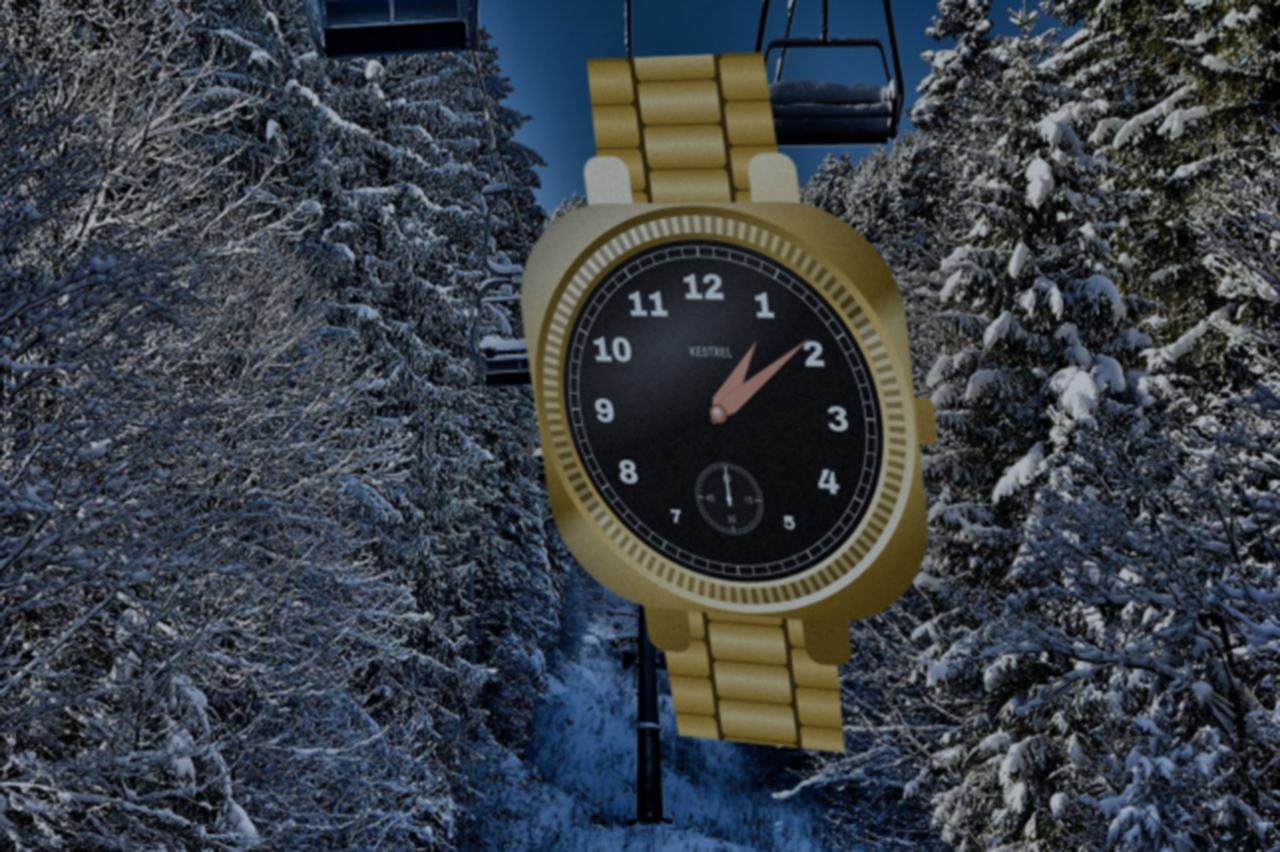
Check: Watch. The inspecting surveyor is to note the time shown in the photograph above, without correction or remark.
1:09
